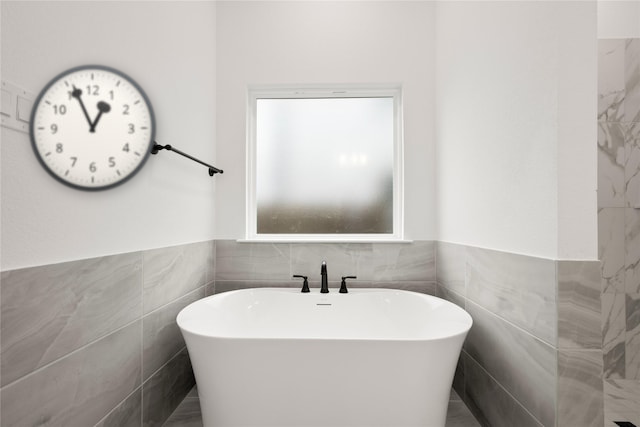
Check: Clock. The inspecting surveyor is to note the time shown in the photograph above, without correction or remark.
12:56
